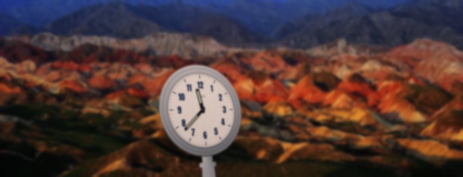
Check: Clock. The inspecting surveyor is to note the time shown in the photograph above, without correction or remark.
11:38
